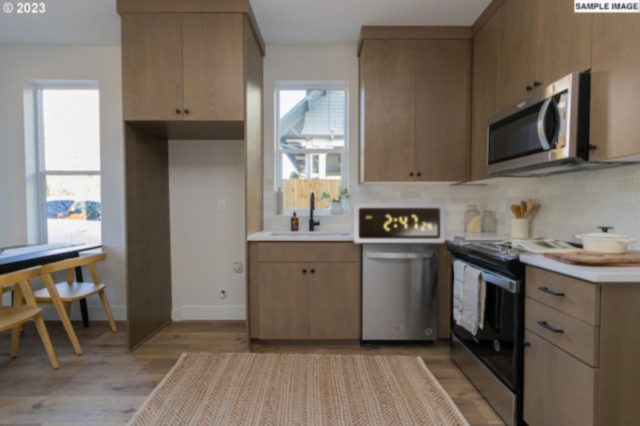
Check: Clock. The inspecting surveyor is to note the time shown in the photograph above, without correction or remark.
2:47
